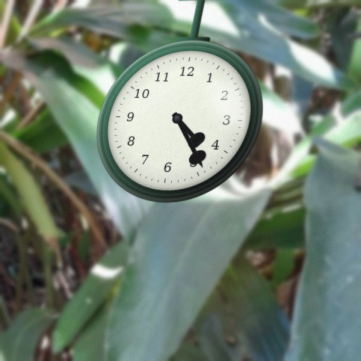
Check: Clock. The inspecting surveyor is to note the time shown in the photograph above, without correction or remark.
4:24
